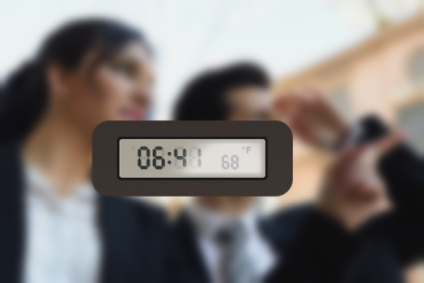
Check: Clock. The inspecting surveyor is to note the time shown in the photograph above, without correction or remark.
6:41
